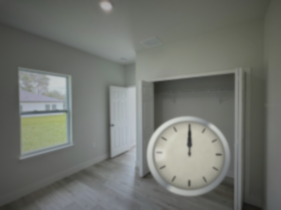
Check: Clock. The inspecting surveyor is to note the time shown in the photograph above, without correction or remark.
12:00
